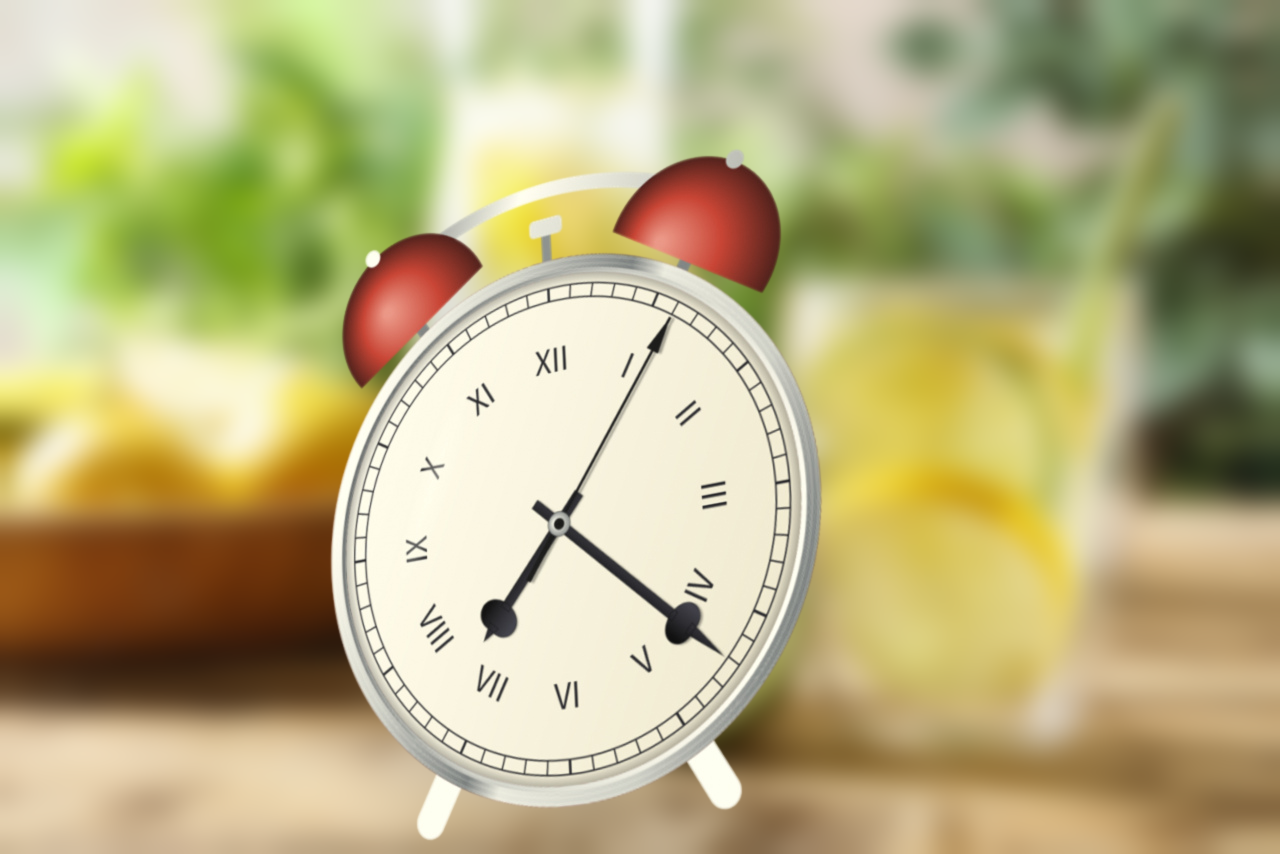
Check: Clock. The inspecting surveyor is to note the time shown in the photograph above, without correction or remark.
7:22:06
